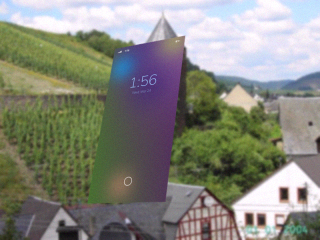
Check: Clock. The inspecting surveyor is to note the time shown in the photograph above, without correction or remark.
1:56
